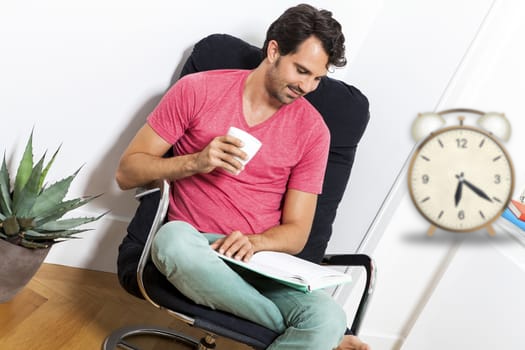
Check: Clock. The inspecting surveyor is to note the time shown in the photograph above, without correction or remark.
6:21
